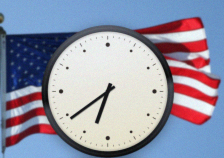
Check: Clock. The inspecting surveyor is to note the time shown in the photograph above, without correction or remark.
6:39
